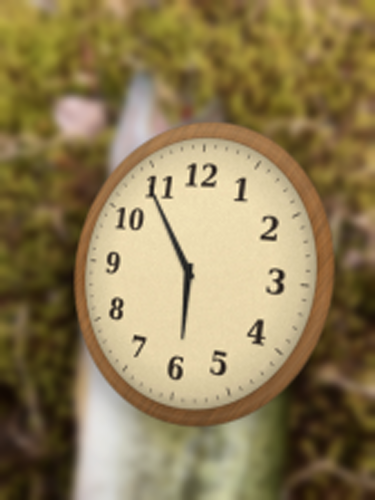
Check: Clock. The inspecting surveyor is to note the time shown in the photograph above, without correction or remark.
5:54
